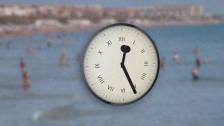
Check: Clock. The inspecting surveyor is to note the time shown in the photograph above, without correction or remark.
12:26
